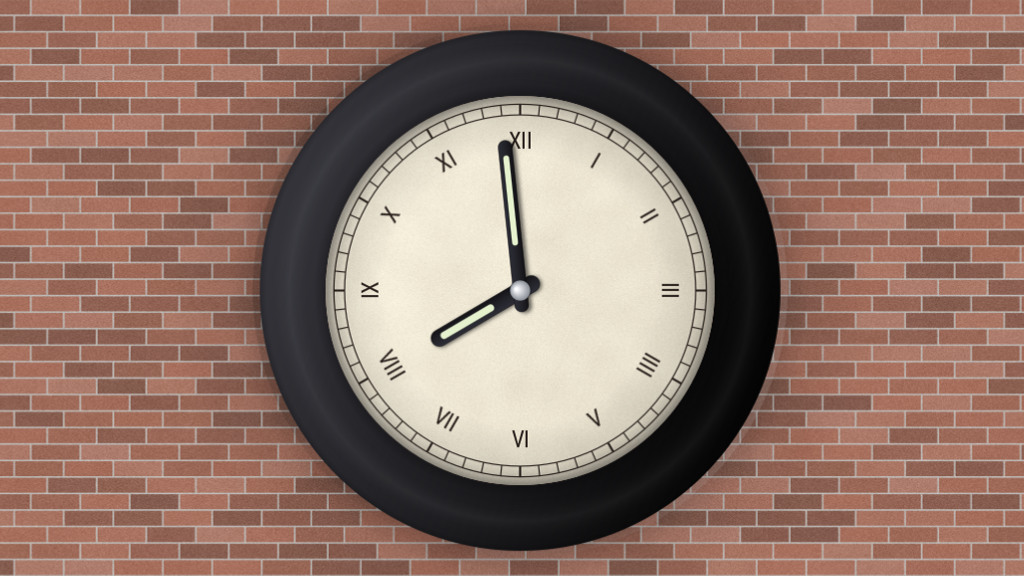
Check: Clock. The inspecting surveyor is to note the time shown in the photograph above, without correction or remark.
7:59
